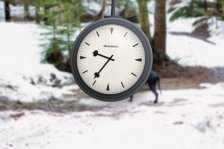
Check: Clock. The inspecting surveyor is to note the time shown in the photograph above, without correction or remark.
9:36
